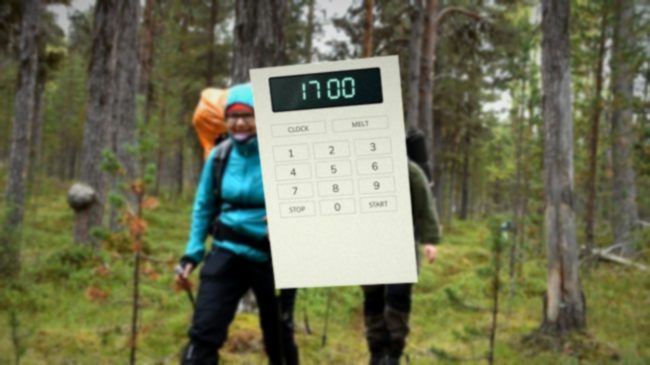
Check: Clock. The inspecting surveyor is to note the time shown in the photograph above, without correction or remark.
17:00
